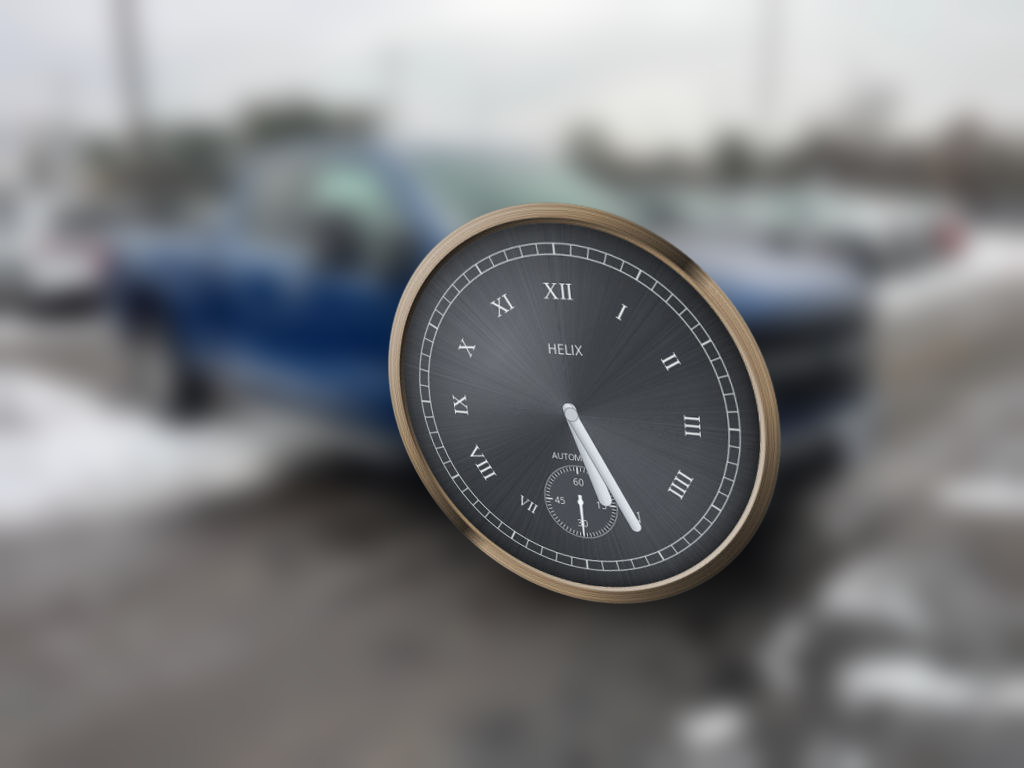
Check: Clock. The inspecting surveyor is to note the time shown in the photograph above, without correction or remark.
5:25:30
